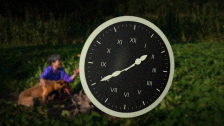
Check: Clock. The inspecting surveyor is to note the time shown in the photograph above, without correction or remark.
1:40
